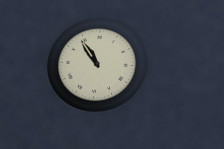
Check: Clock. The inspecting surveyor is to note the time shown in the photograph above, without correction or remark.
10:54
